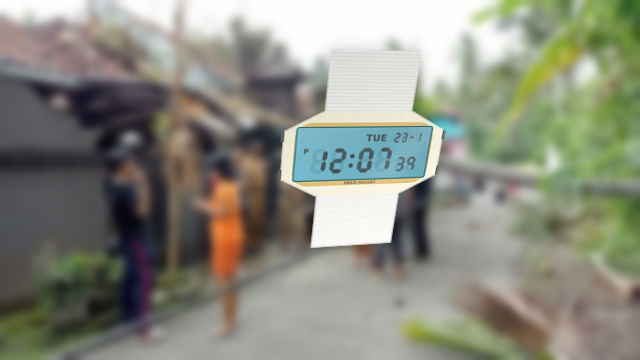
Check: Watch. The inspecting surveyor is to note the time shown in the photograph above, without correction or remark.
12:07:39
